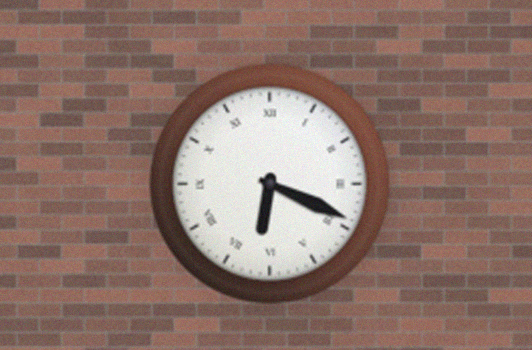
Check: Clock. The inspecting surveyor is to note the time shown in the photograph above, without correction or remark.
6:19
